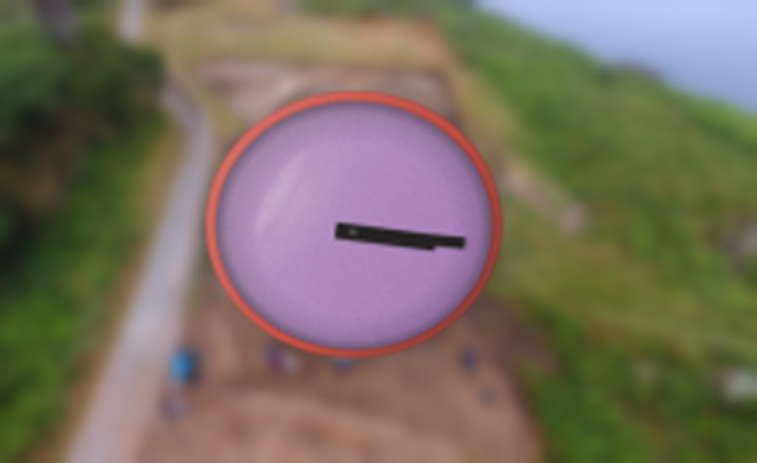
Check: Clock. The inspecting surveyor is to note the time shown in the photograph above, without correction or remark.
3:16
